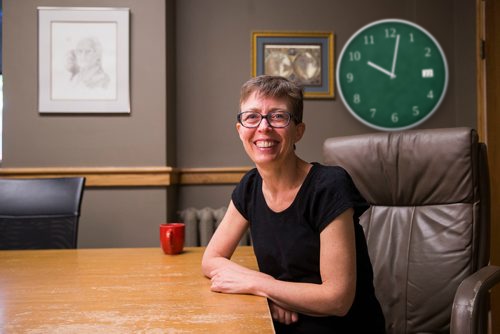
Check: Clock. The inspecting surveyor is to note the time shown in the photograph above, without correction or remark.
10:02
